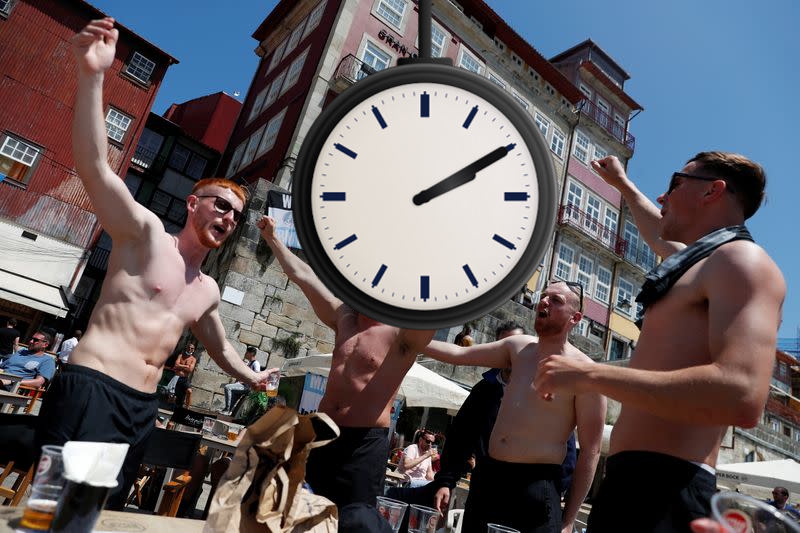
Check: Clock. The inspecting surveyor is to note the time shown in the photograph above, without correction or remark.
2:10
